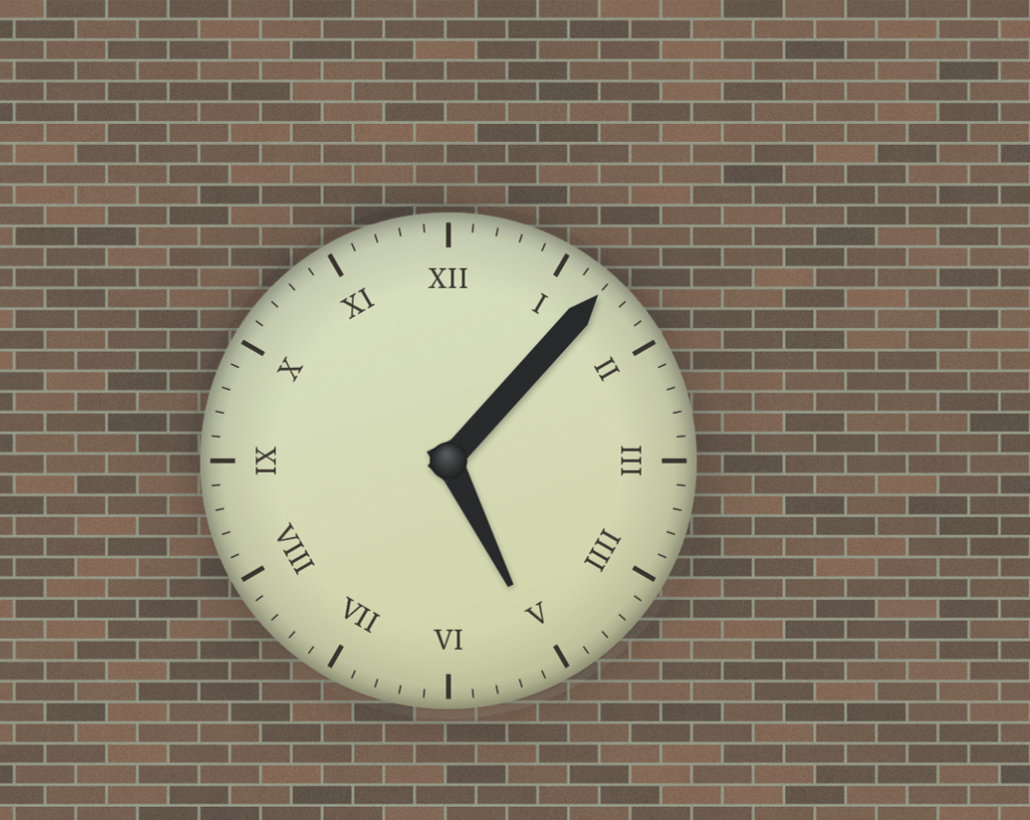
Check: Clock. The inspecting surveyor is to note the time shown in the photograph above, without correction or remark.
5:07
